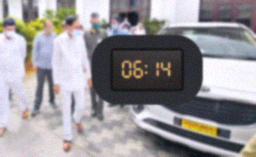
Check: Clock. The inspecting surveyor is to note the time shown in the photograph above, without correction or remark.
6:14
